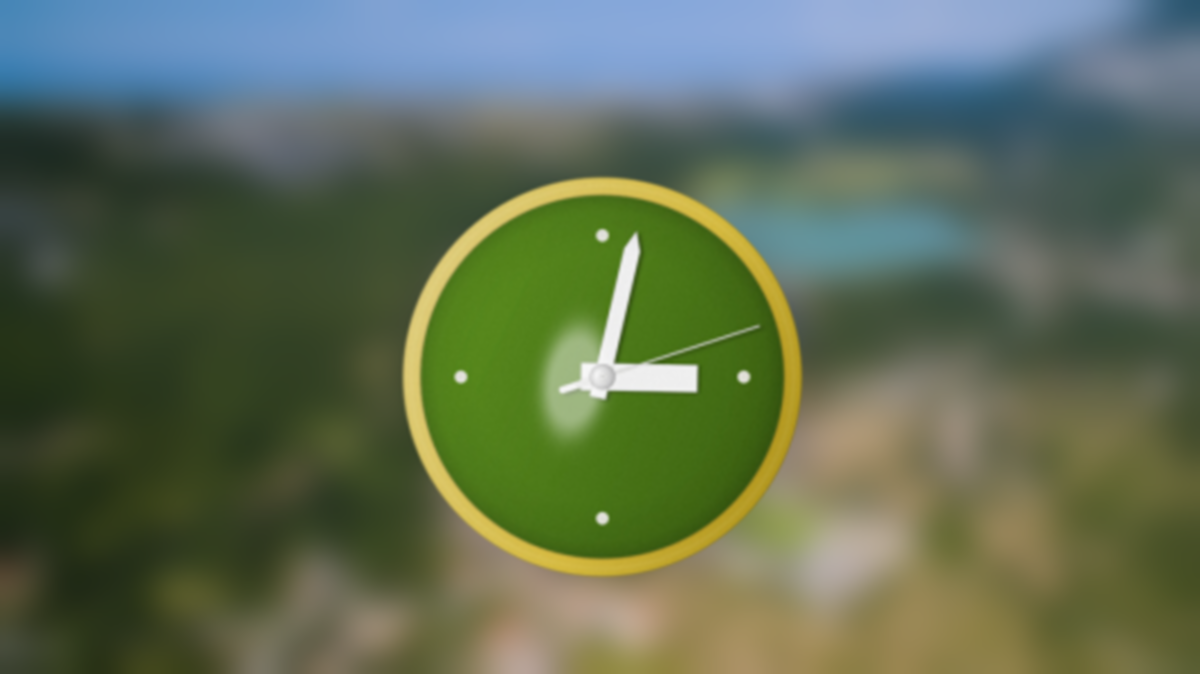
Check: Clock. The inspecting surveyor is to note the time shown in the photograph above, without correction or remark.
3:02:12
